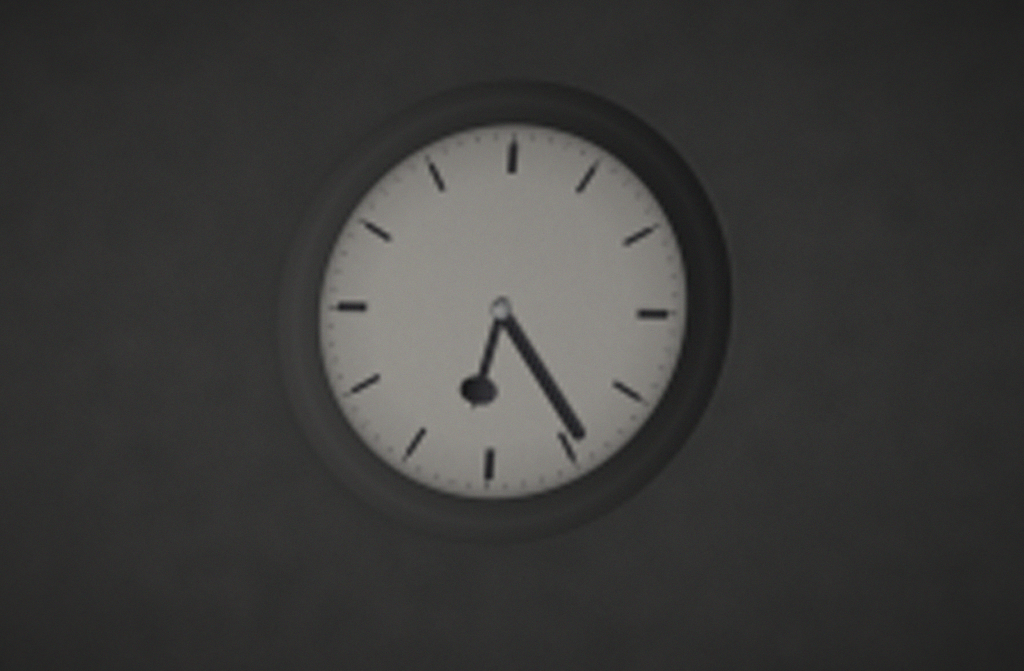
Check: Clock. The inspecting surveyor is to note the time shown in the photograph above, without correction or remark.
6:24
